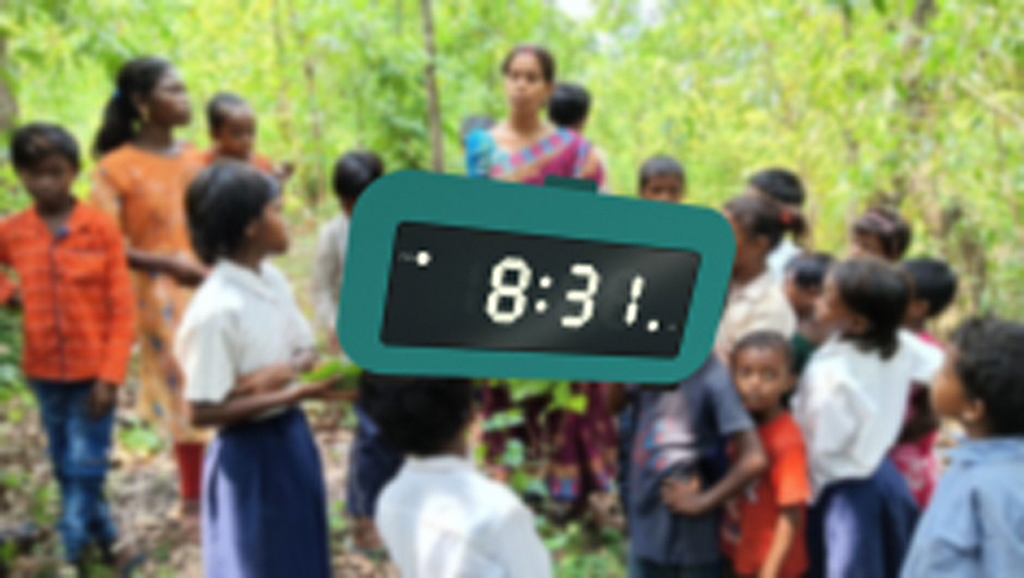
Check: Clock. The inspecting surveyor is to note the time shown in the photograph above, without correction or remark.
8:31
